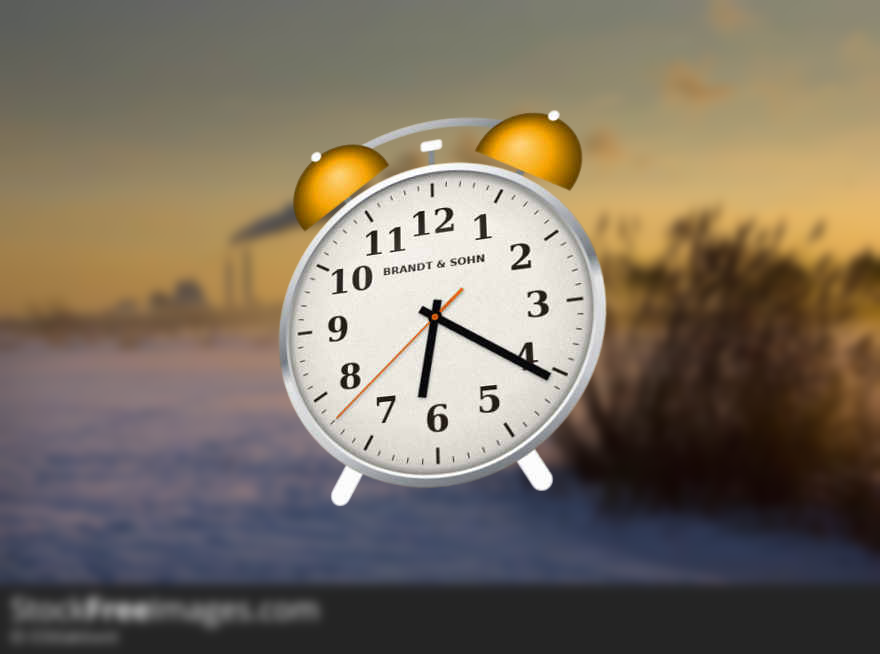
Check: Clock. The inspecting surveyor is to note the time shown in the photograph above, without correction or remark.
6:20:38
